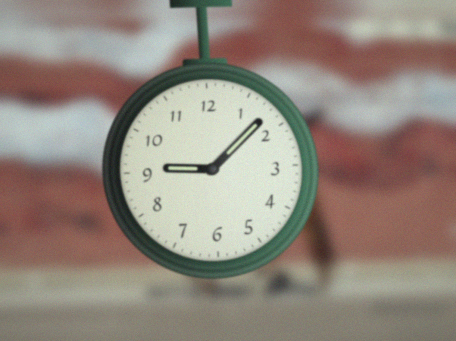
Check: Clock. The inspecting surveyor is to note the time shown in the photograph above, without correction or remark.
9:08
